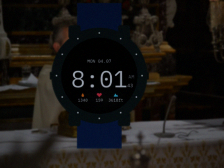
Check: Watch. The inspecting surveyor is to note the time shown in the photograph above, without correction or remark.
8:01
